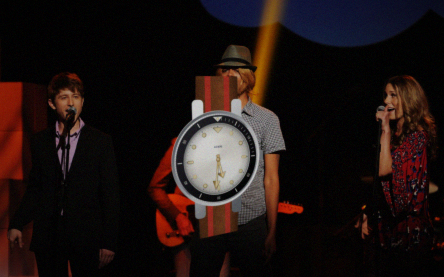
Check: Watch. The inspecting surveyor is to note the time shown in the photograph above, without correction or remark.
5:31
